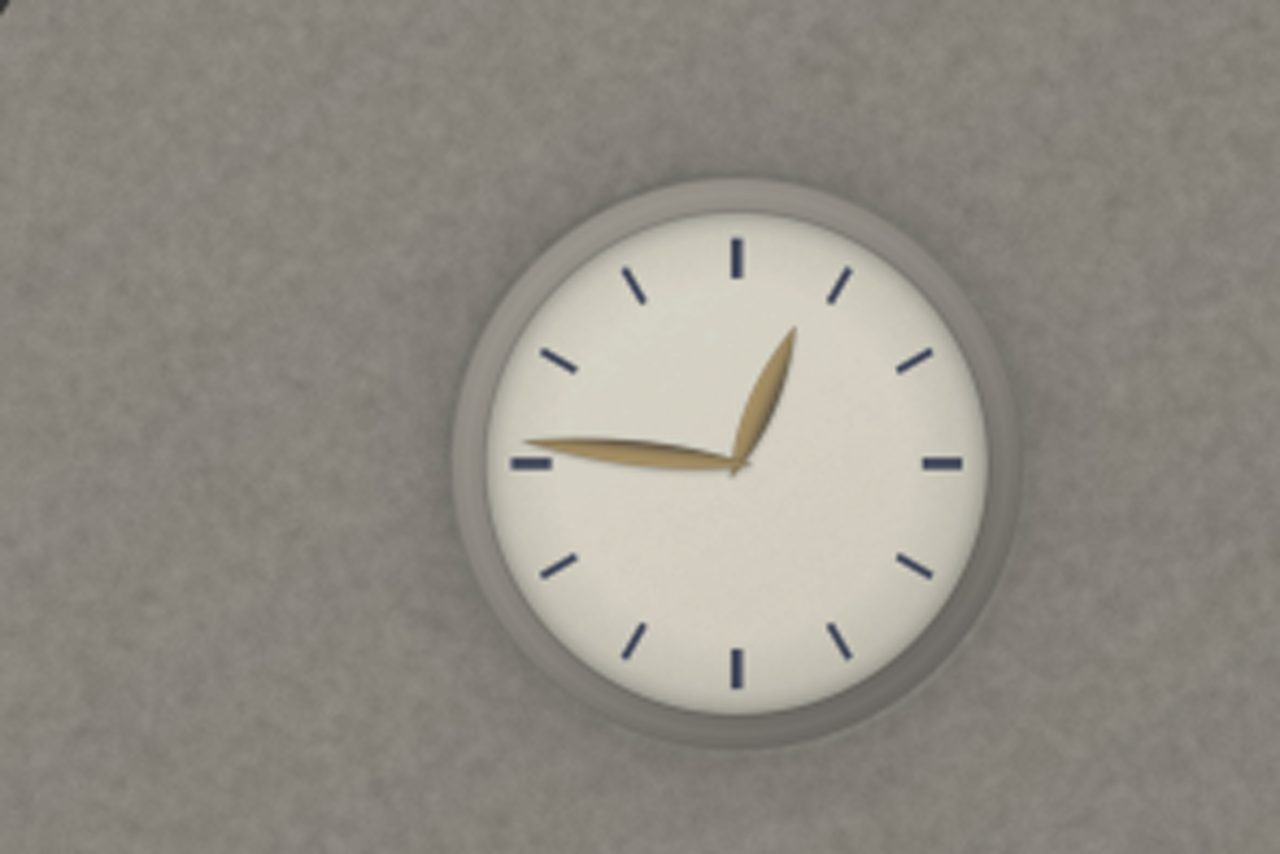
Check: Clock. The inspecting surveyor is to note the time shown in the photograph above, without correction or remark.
12:46
